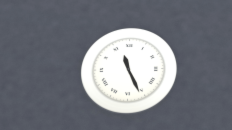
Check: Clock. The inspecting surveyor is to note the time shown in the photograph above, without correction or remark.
11:26
